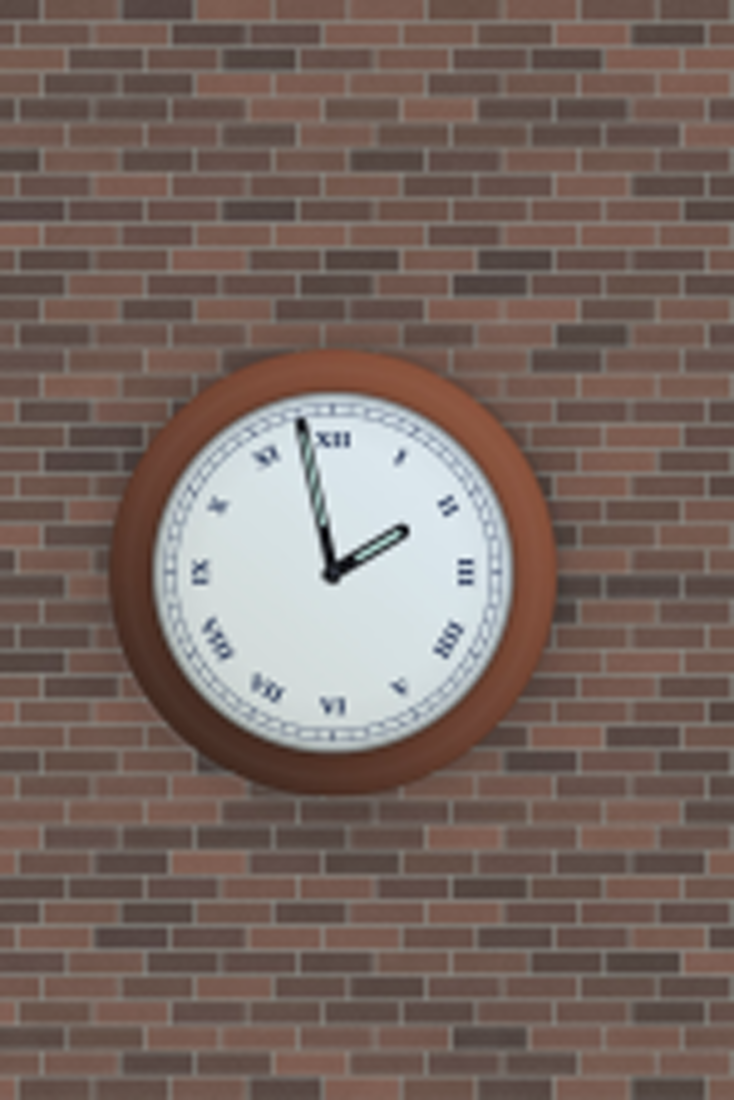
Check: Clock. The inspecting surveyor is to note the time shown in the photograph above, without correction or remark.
1:58
